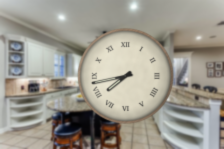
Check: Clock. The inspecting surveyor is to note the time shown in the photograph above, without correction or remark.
7:43
